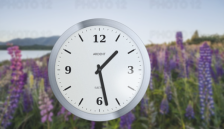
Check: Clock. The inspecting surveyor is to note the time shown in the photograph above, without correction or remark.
1:28
